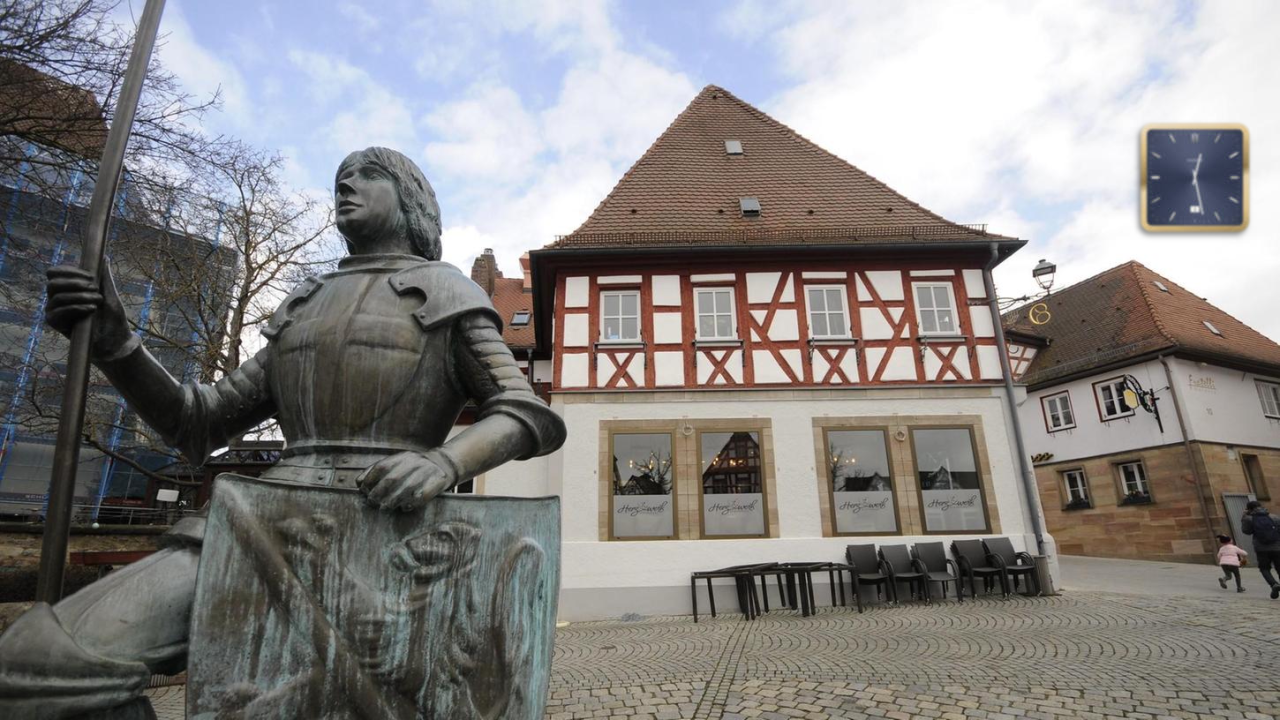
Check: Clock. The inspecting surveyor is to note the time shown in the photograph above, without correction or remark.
12:28
